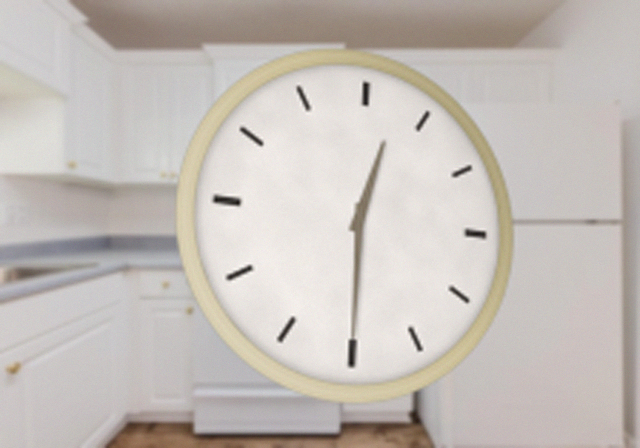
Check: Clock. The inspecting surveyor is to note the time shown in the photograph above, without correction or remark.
12:30
